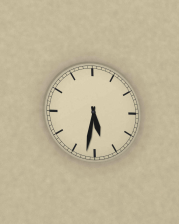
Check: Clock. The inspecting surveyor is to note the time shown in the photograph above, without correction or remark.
5:32
